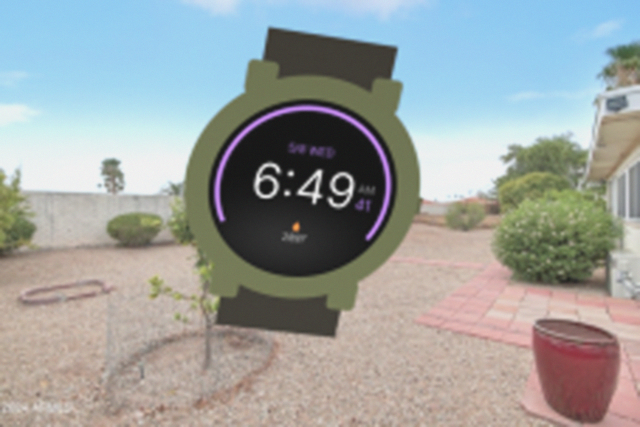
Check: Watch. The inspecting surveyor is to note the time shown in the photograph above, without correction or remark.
6:49
